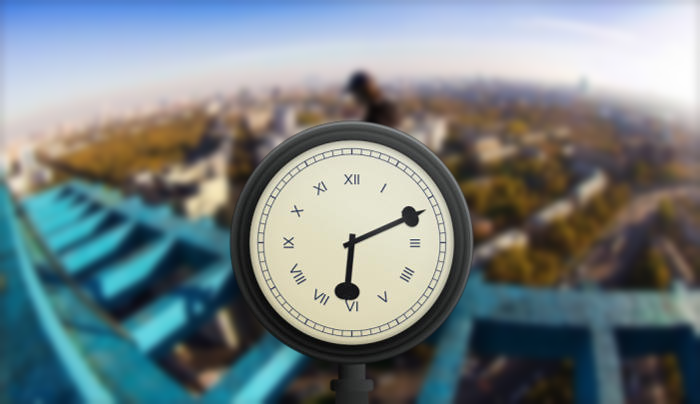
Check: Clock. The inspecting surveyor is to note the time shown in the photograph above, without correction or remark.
6:11
